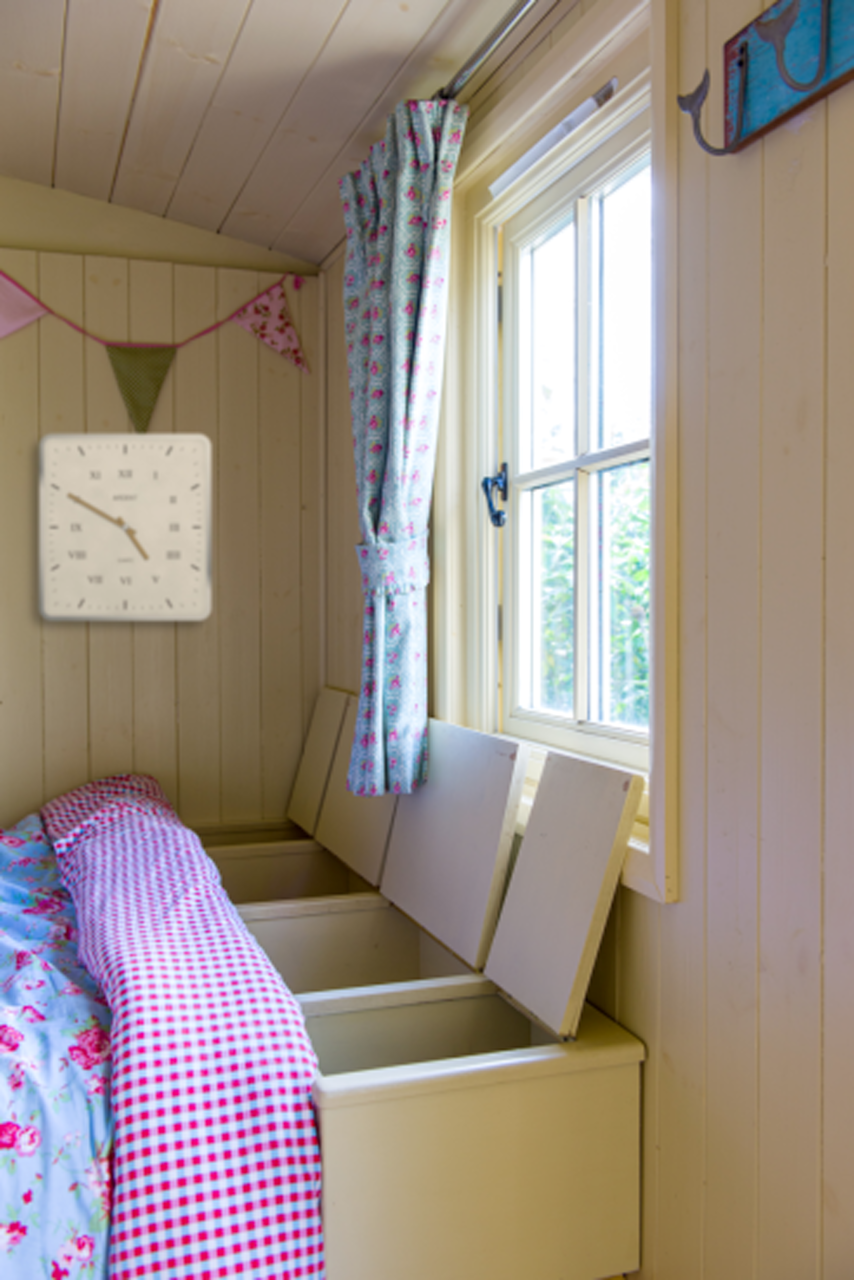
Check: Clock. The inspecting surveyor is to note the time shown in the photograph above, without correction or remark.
4:50
